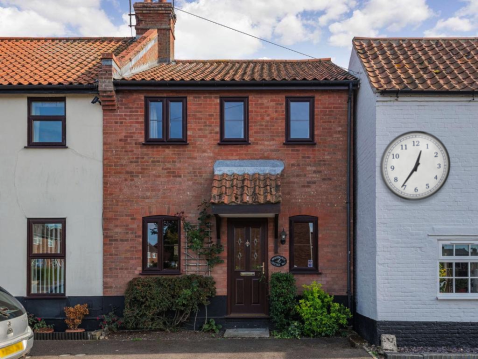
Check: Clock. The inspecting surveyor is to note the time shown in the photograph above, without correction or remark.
12:36
